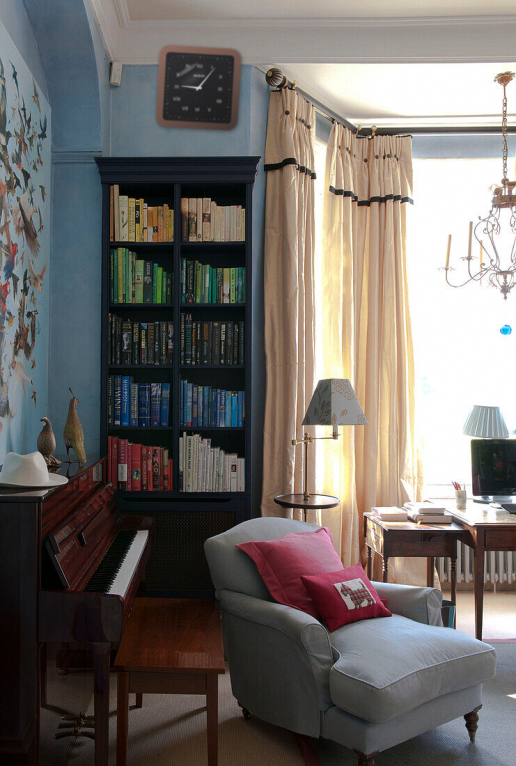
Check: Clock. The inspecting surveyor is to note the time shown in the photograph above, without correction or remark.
9:06
